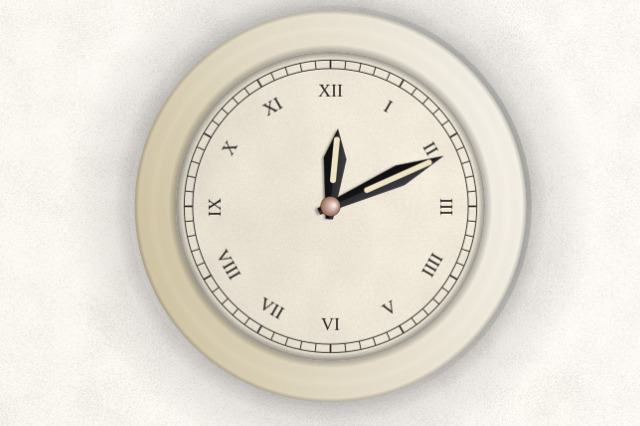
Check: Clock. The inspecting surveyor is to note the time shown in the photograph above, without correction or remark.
12:11
